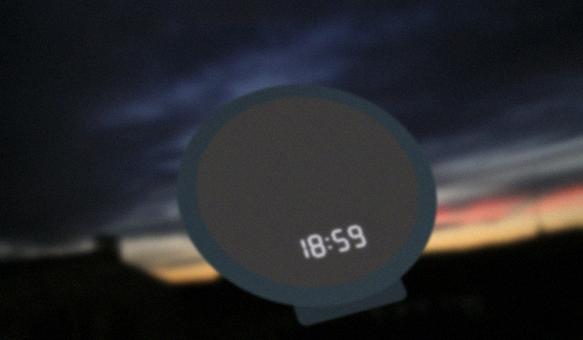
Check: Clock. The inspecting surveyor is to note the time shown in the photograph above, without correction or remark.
18:59
